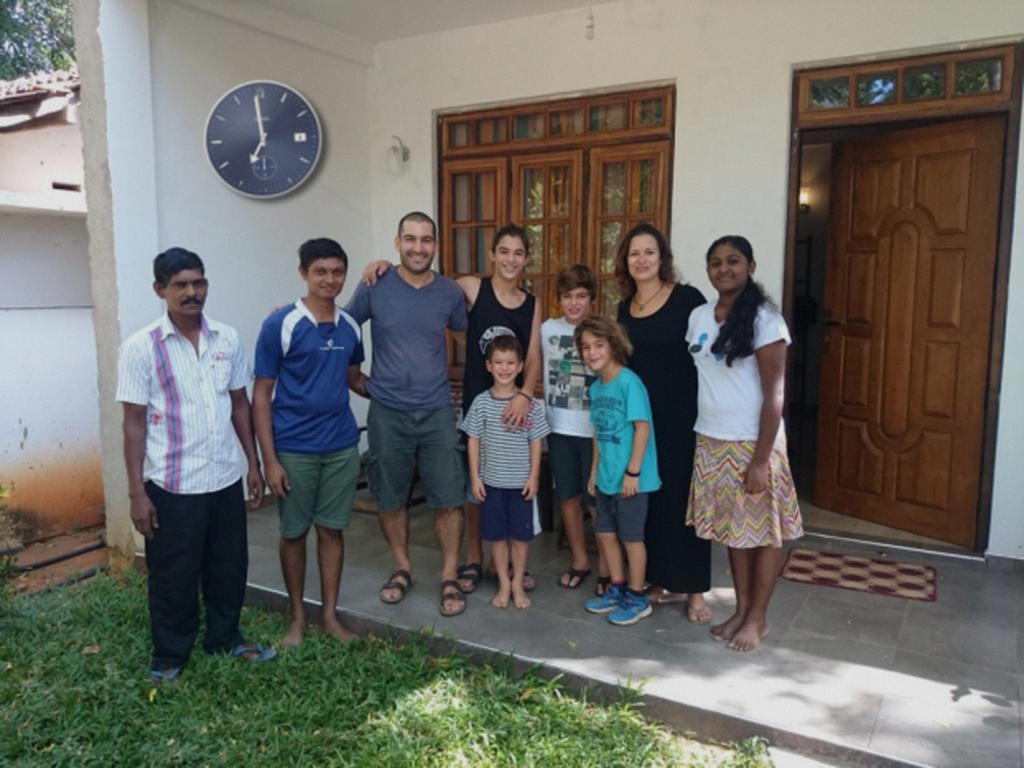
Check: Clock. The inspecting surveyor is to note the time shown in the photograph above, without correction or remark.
6:59
